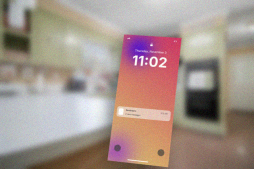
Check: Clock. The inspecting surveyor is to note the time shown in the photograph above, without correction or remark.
11:02
